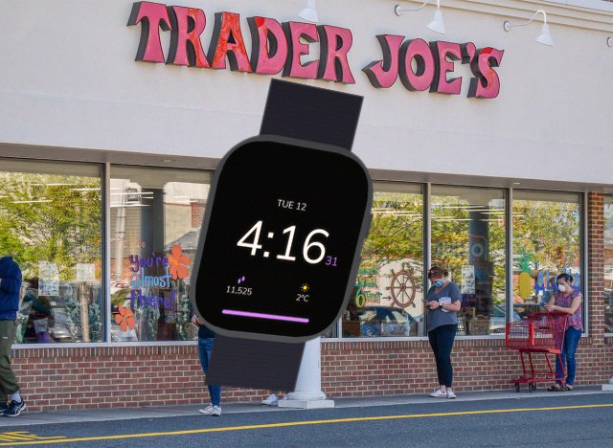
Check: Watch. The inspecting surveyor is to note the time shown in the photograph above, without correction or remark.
4:16:31
